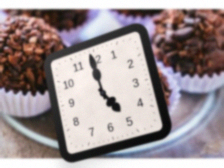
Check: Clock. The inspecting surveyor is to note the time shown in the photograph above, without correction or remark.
4:59
